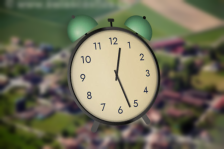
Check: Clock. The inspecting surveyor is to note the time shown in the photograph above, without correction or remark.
12:27
